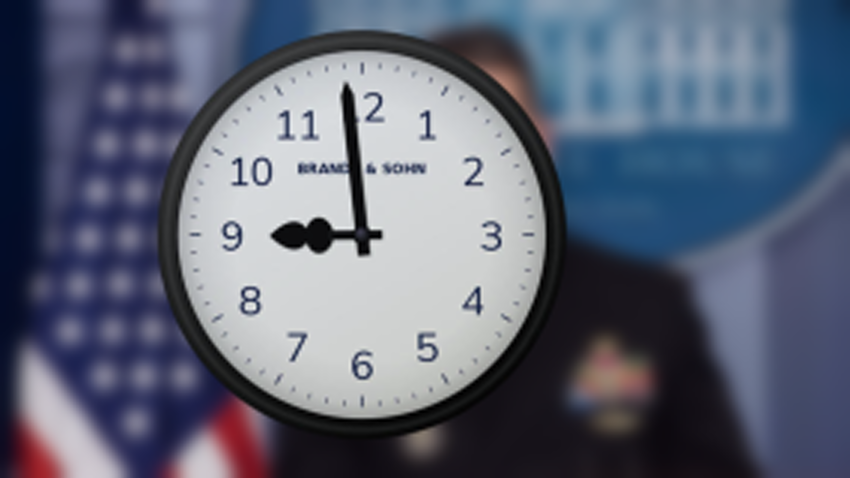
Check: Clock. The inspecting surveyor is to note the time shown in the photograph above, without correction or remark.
8:59
